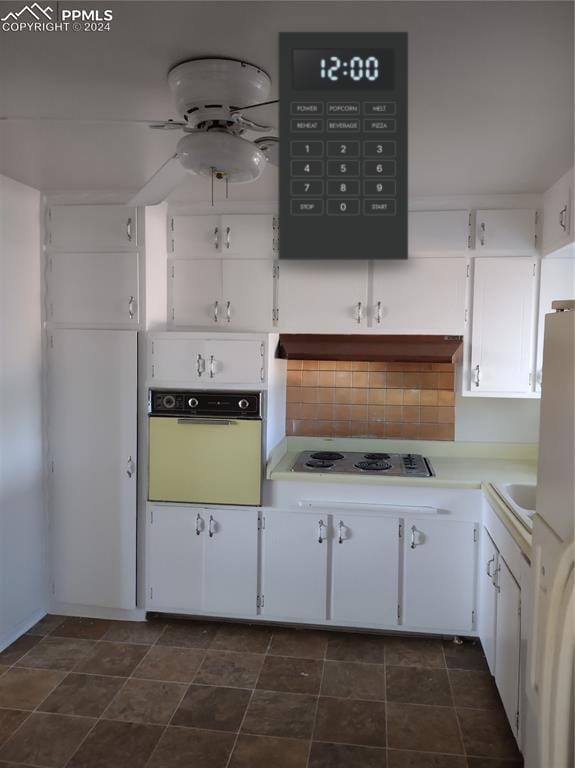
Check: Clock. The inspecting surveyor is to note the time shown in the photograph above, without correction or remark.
12:00
